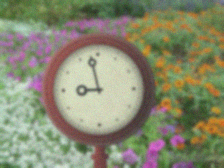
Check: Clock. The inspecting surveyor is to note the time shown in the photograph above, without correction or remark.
8:58
